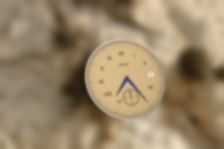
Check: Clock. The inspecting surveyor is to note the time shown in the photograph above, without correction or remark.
7:25
